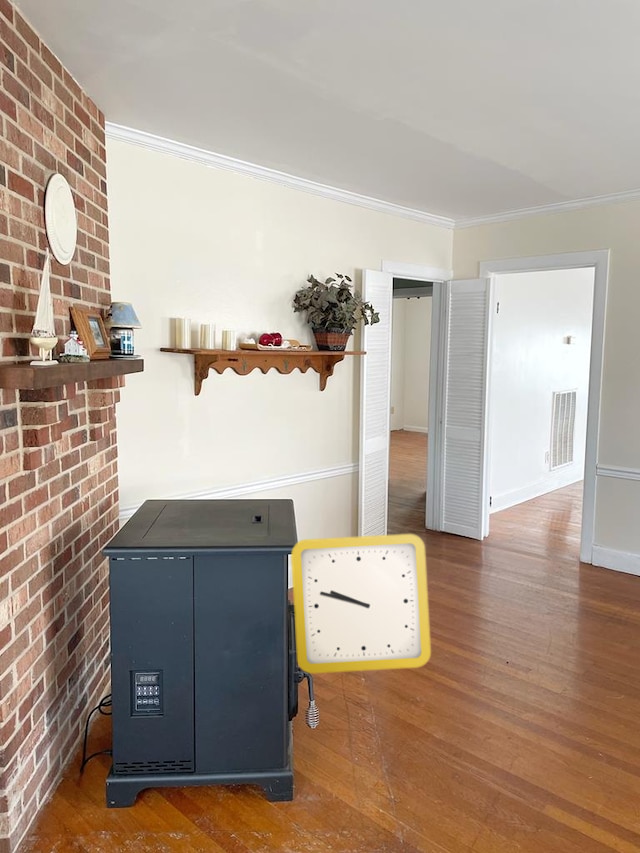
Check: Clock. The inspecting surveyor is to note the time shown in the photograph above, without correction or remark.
9:48
